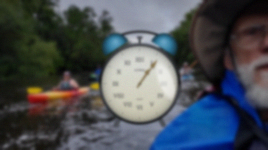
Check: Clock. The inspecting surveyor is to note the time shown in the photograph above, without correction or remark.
1:06
